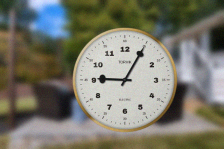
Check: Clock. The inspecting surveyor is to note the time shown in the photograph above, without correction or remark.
9:05
